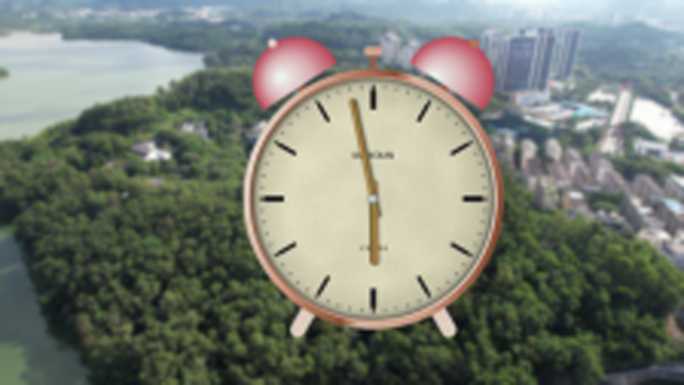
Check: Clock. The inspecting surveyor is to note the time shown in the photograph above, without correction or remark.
5:58
